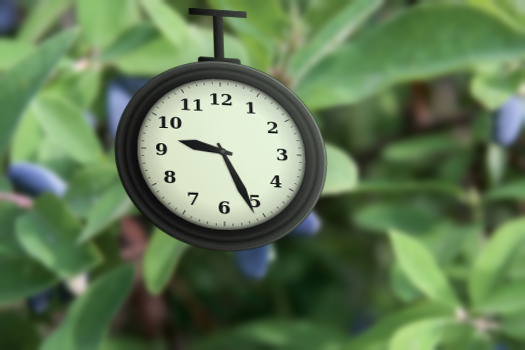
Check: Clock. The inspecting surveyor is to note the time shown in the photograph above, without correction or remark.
9:26
